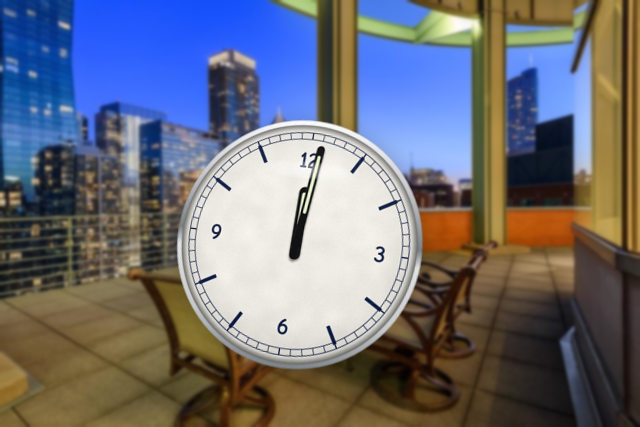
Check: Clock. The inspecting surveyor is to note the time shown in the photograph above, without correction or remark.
12:01
